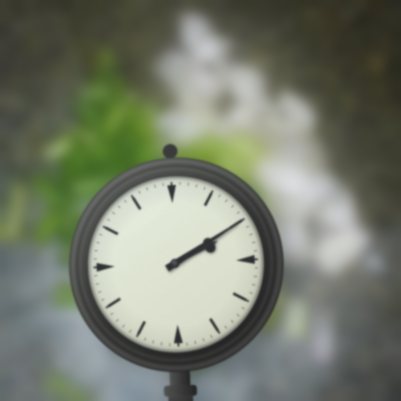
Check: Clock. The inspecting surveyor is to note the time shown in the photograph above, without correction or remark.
2:10
